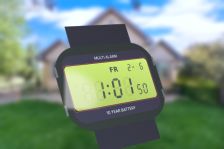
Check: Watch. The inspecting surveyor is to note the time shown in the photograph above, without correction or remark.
1:01:50
